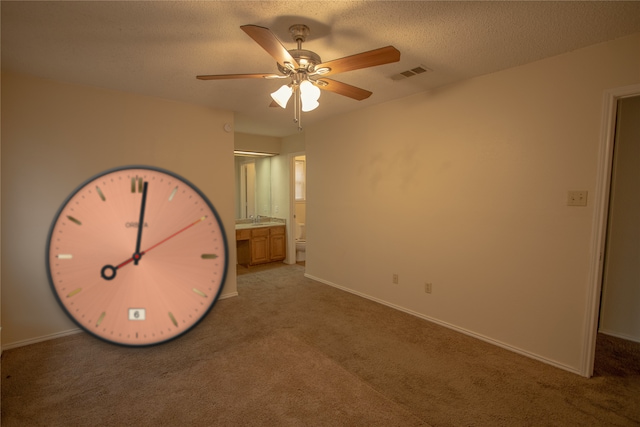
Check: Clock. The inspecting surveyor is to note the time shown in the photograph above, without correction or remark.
8:01:10
